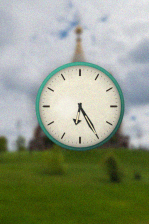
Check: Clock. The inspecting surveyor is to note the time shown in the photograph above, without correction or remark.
6:25
